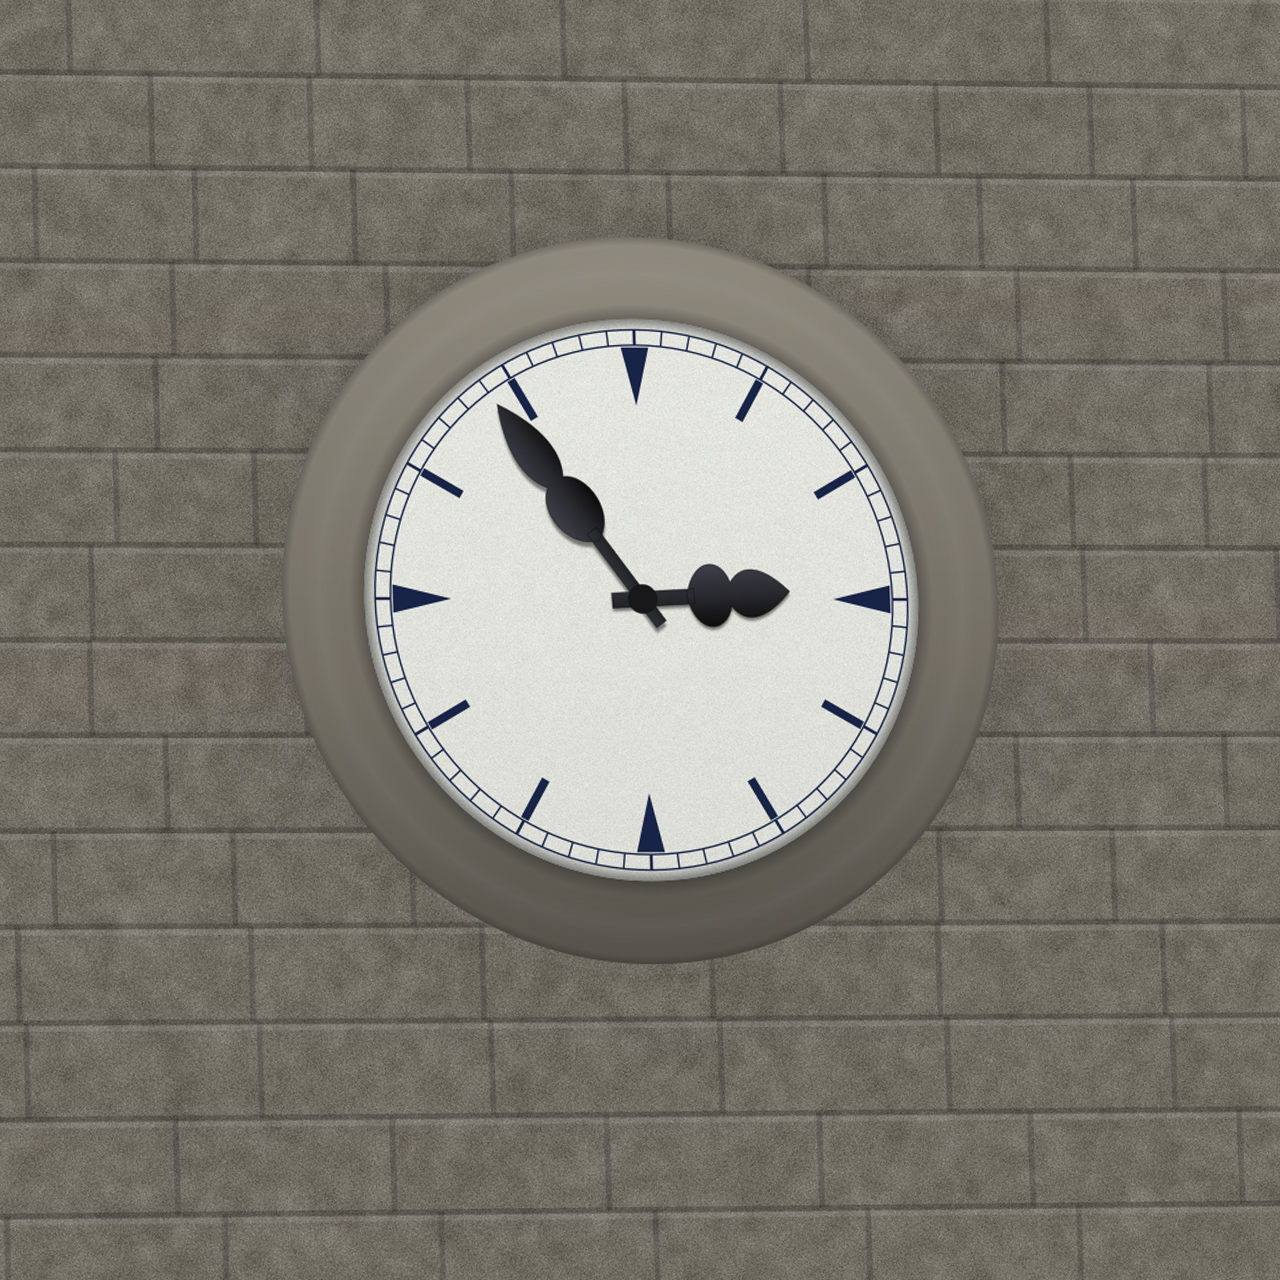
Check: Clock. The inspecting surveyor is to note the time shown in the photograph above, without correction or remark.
2:54
